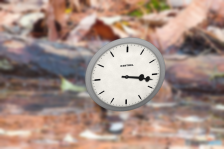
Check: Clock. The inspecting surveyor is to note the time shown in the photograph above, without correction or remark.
3:17
